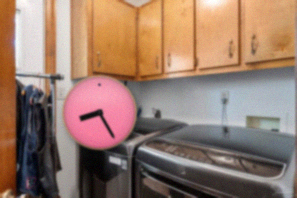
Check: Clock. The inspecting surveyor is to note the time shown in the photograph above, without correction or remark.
8:25
